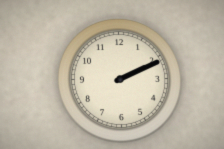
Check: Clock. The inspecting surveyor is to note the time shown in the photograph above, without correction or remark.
2:11
